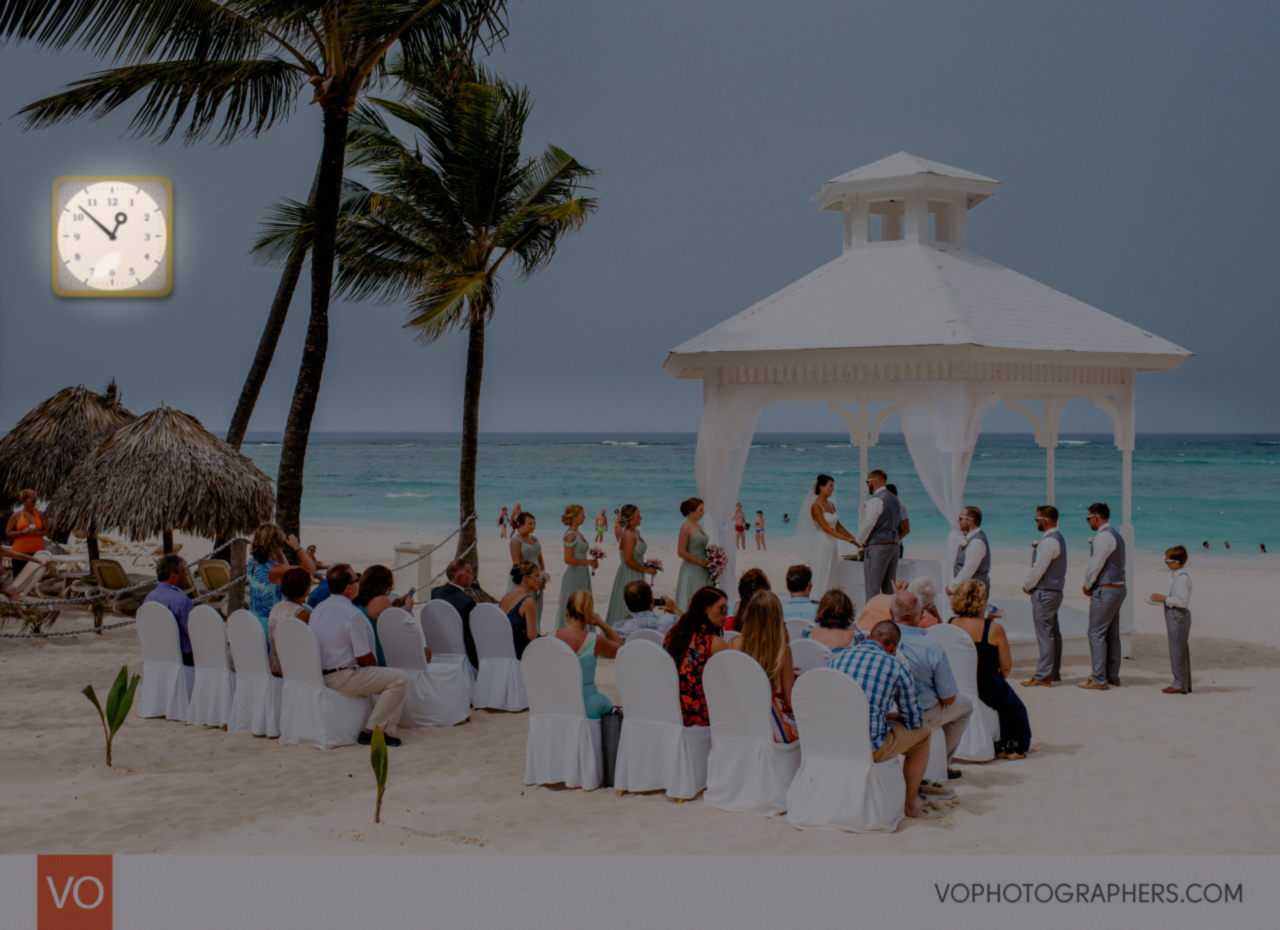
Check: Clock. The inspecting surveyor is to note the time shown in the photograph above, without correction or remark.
12:52
